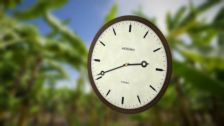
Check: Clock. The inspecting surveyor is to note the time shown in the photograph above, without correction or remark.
2:41
